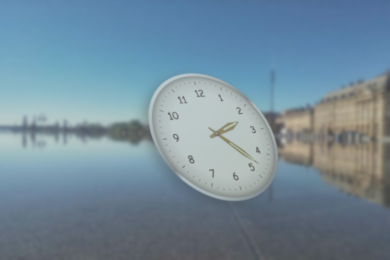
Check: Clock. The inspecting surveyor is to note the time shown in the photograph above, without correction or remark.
2:23
